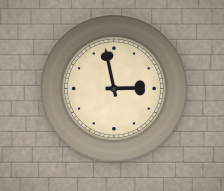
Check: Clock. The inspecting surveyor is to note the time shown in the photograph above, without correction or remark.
2:58
